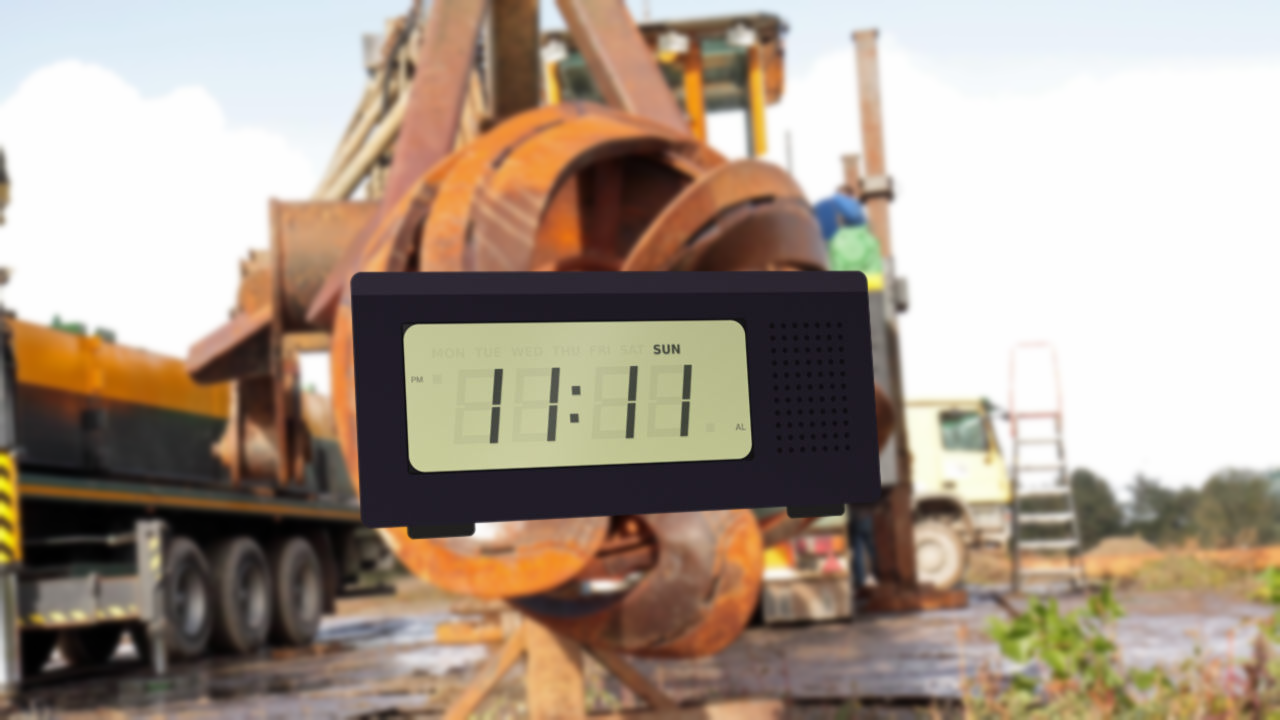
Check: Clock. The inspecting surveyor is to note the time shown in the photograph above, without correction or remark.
11:11
